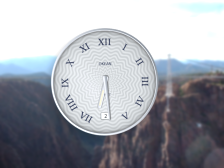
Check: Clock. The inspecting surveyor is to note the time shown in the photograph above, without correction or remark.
6:29
